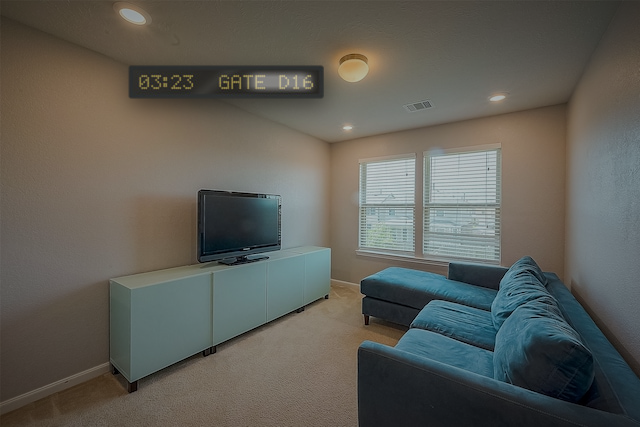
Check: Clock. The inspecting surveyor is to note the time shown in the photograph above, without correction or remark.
3:23
